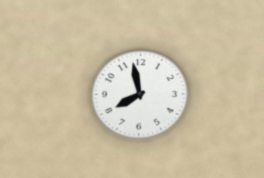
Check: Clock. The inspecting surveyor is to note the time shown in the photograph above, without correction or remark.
7:58
